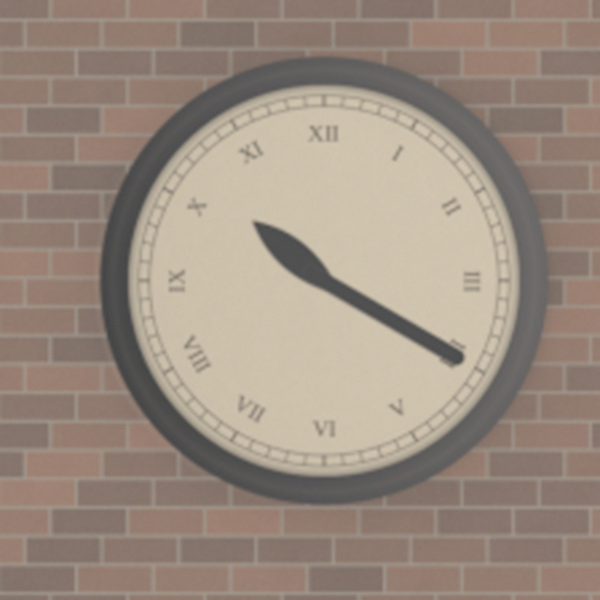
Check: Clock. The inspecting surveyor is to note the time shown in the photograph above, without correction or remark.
10:20
